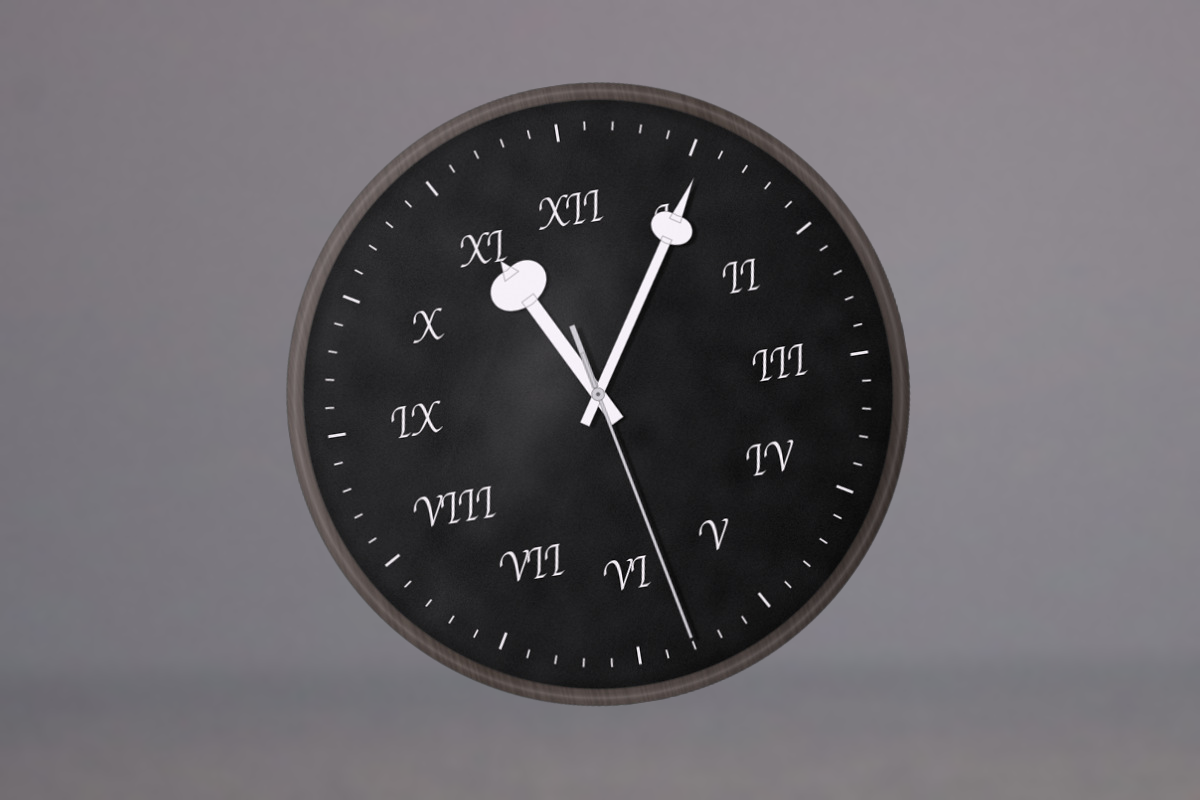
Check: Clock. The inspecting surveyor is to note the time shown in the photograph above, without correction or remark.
11:05:28
